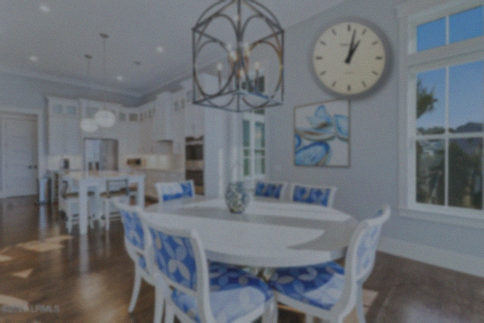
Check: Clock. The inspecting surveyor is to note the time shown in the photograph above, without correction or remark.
1:02
